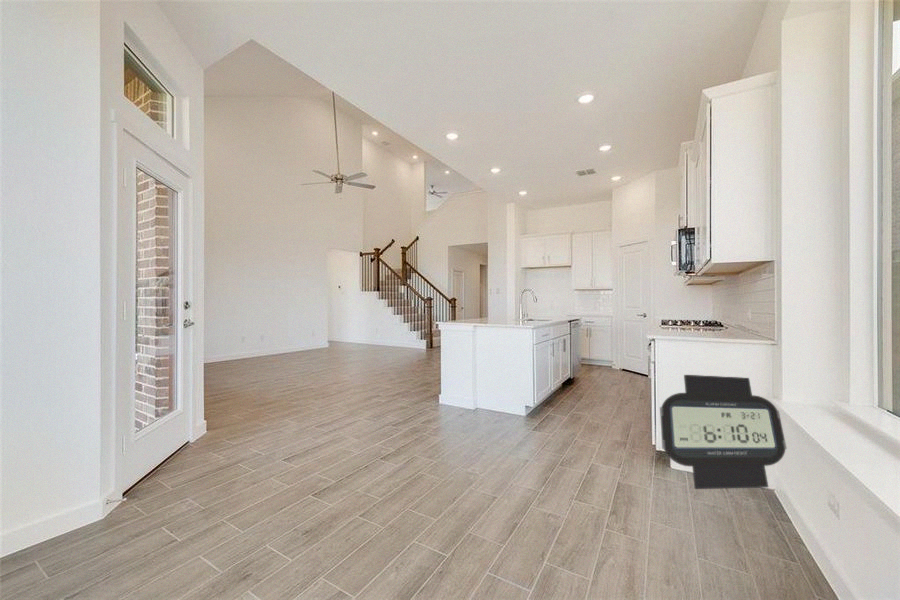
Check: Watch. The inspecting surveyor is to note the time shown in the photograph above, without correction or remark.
6:10:04
